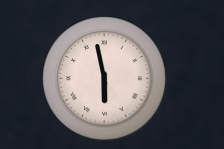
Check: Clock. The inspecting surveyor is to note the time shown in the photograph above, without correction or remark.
5:58
